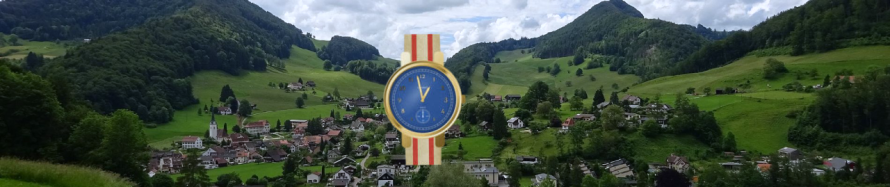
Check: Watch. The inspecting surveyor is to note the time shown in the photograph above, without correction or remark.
12:58
